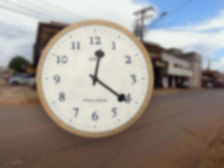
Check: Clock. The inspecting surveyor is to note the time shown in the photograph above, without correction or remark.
12:21
